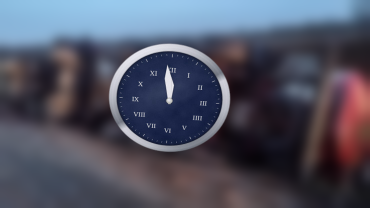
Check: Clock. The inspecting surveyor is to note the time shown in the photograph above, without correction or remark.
11:59
